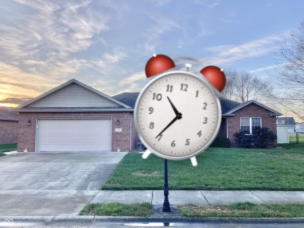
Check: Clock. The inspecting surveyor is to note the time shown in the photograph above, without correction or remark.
10:36
